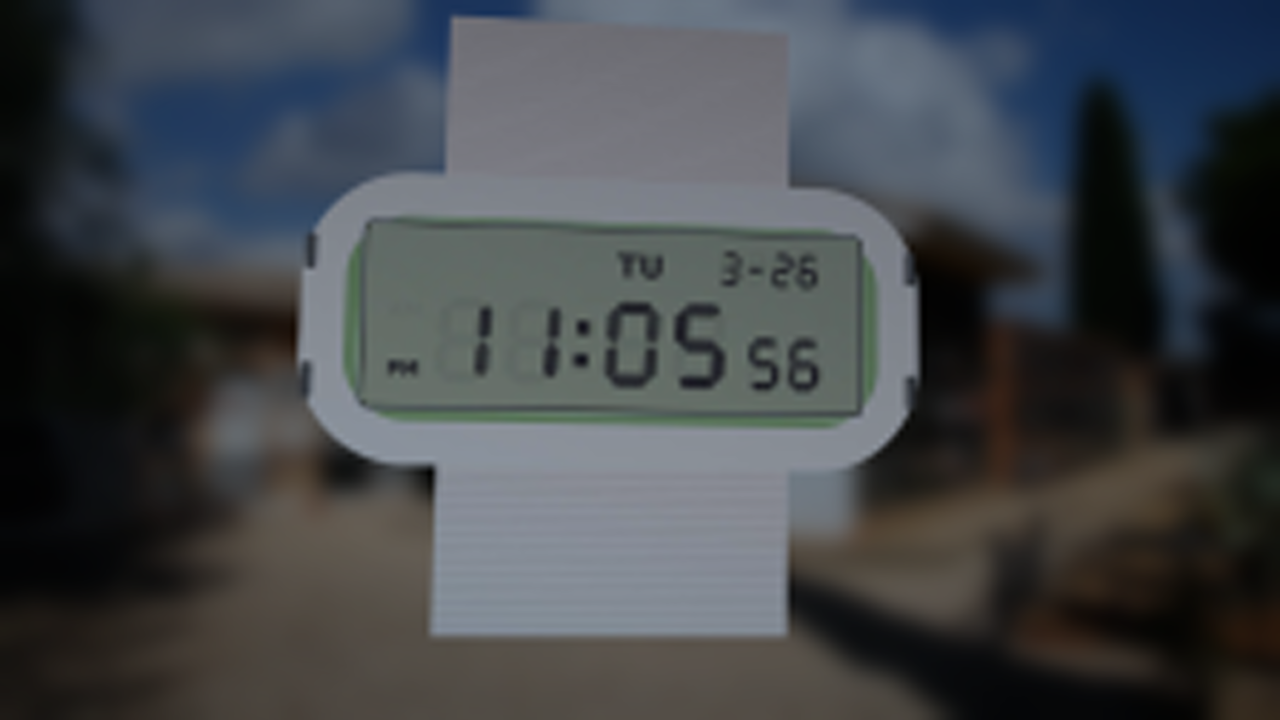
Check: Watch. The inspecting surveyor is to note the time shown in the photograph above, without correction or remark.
11:05:56
